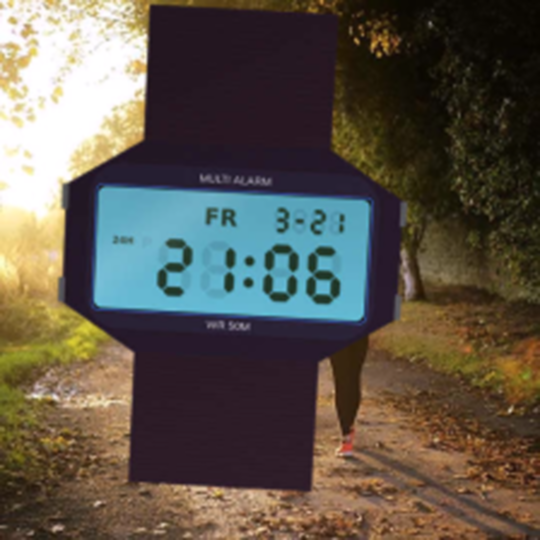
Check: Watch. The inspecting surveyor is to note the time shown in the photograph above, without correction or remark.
21:06
